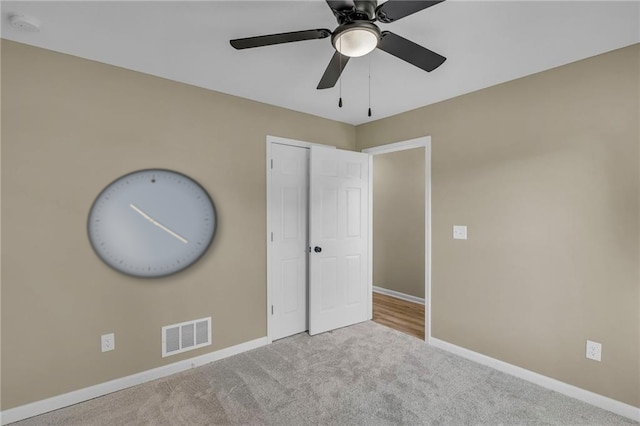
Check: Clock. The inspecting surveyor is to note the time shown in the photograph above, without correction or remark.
10:21
